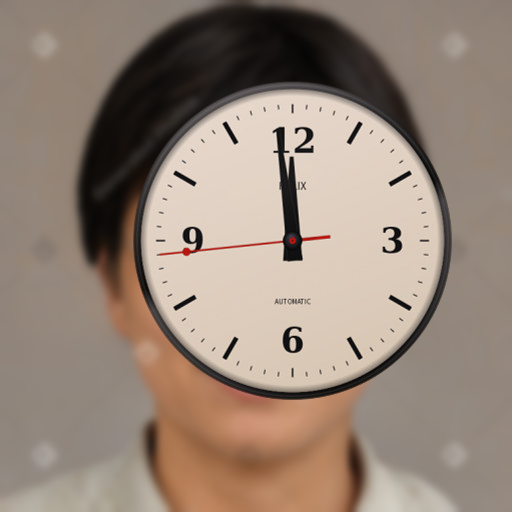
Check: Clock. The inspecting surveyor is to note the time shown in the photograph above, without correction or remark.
11:58:44
